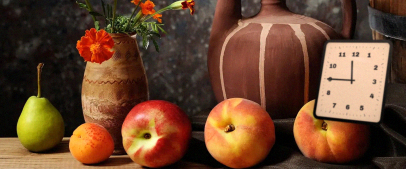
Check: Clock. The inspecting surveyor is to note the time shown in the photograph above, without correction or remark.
11:45
